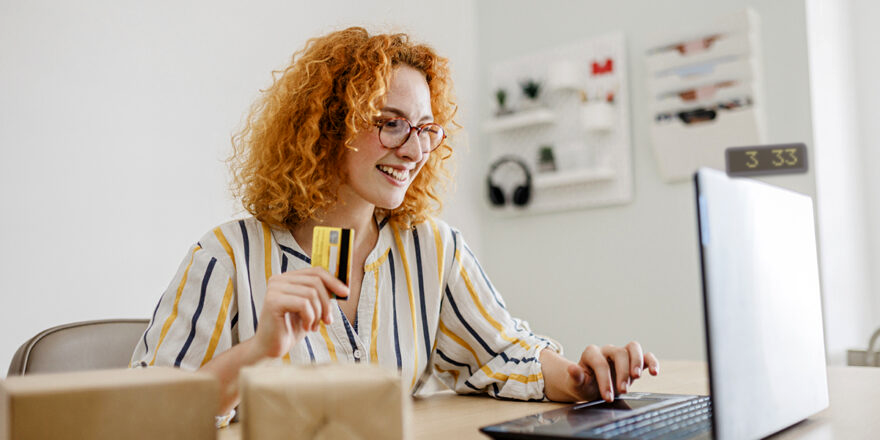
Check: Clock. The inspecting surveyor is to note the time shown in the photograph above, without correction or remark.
3:33
